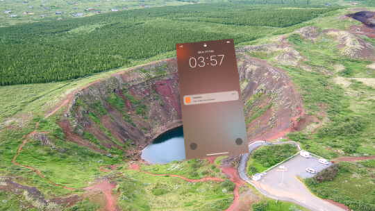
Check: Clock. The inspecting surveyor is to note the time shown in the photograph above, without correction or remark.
3:57
